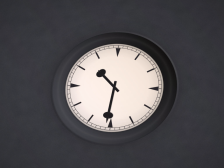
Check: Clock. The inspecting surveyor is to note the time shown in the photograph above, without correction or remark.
10:31
